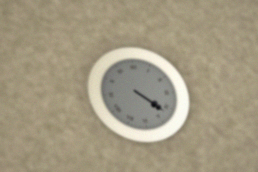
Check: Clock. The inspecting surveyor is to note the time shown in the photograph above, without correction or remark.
4:22
